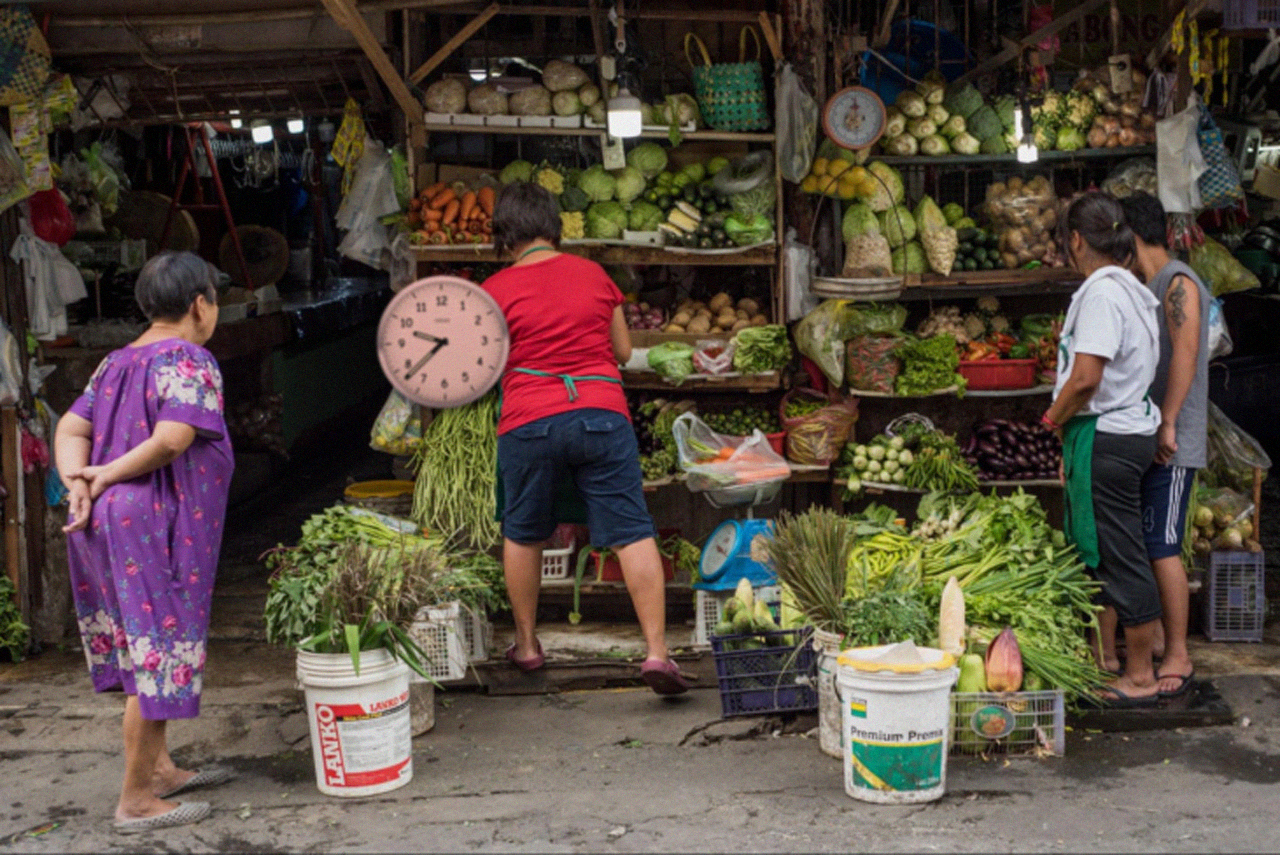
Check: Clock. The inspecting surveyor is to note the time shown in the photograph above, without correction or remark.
9:38
